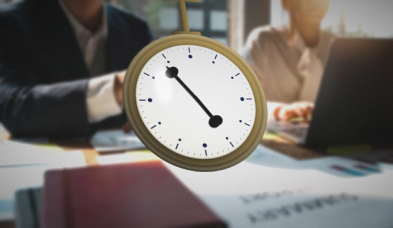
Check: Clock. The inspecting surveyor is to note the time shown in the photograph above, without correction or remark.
4:54
